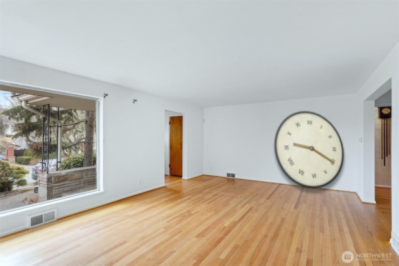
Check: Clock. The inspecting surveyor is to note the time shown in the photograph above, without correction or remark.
9:20
